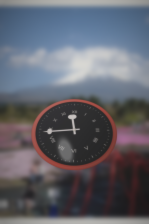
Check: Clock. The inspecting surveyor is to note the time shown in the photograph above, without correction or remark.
11:44
